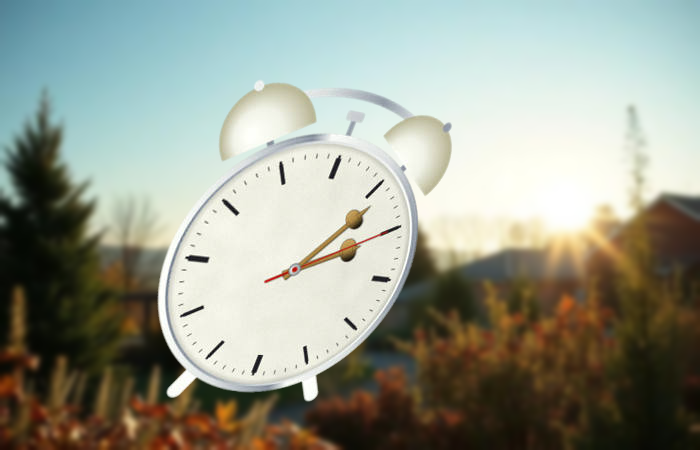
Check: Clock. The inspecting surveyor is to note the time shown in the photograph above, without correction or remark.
2:06:10
